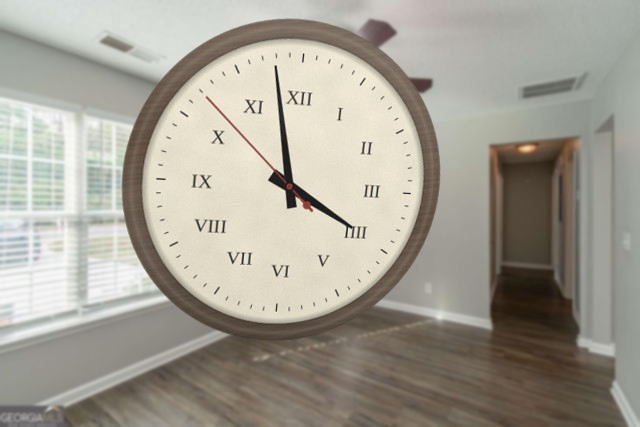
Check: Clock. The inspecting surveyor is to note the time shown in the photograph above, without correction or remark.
3:57:52
